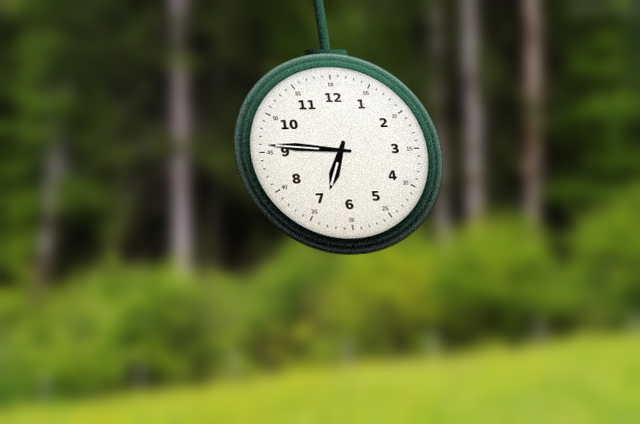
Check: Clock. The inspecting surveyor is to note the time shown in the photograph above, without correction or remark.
6:46
